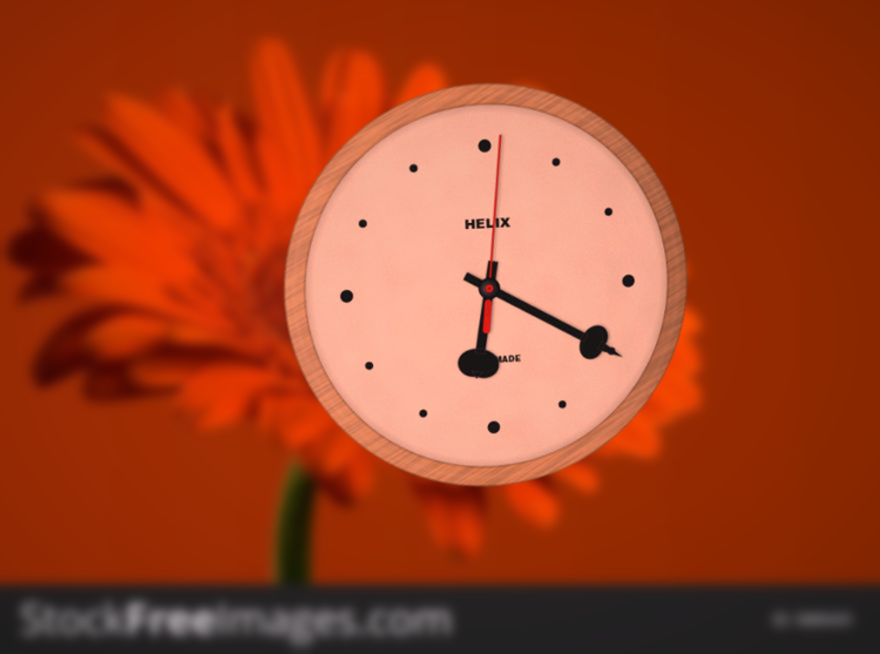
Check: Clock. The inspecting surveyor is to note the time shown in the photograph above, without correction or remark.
6:20:01
